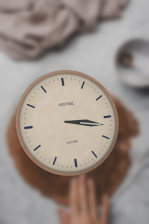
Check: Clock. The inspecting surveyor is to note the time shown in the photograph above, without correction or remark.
3:17
